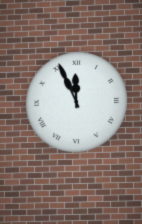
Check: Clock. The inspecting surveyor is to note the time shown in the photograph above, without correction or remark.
11:56
